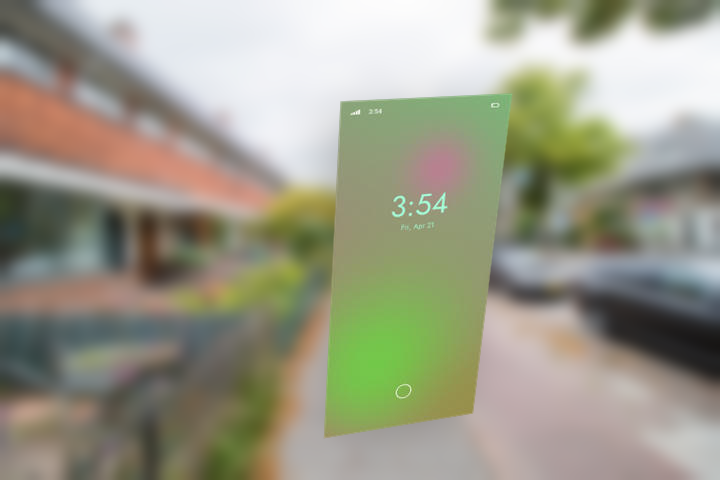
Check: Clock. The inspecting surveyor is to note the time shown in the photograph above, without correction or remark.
3:54
